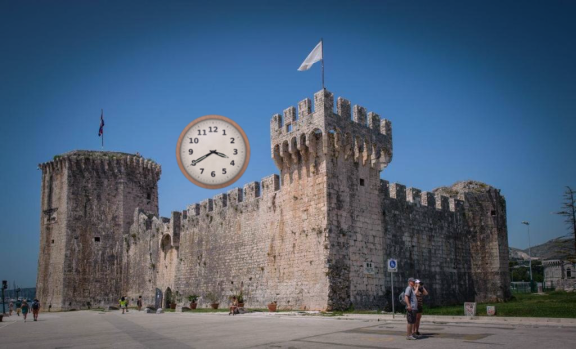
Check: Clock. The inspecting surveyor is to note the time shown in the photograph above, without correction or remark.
3:40
